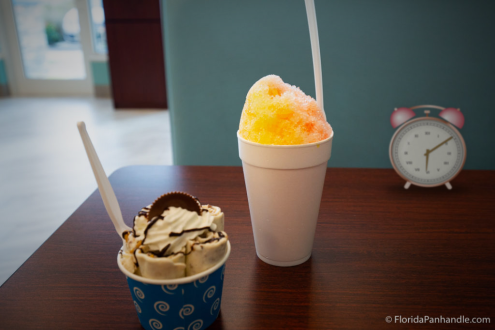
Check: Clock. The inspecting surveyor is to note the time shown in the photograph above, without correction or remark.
6:09
